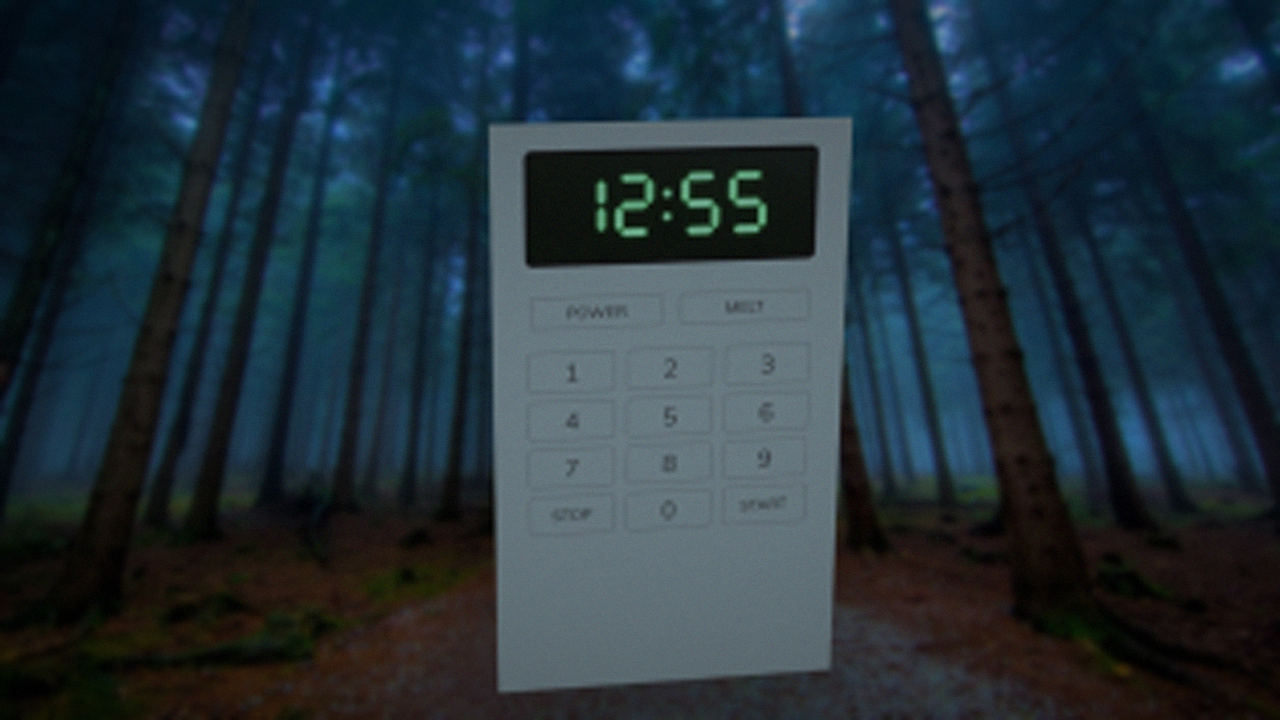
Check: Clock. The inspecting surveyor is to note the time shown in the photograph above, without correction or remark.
12:55
